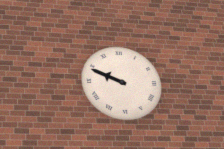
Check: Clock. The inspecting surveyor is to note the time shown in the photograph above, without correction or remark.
9:49
